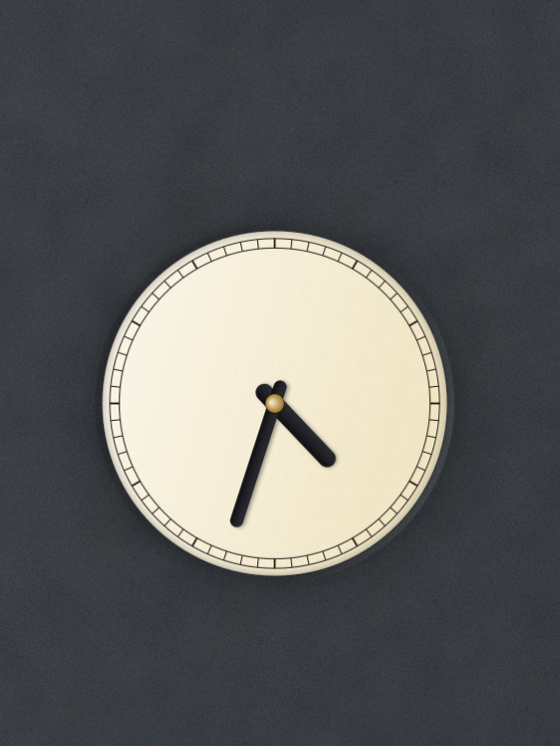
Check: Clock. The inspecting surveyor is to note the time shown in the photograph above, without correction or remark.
4:33
